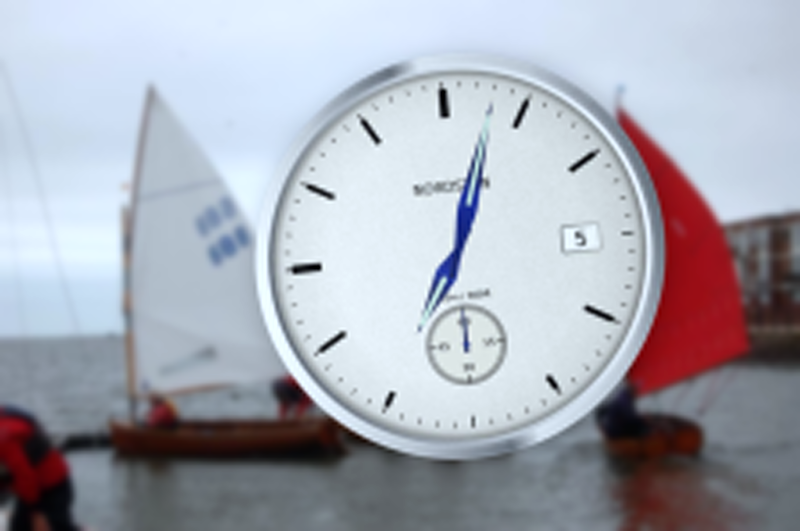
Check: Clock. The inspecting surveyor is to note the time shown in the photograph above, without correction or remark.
7:03
